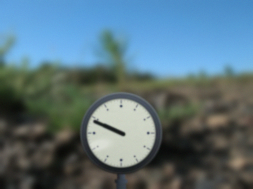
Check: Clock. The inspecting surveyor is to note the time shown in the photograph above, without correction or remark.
9:49
